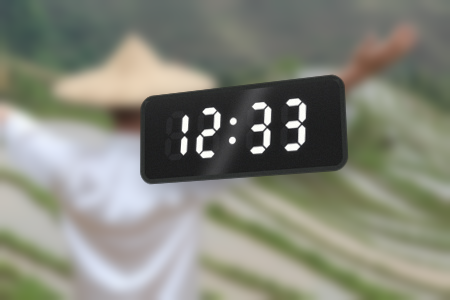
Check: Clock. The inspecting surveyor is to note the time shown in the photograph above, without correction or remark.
12:33
